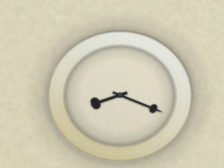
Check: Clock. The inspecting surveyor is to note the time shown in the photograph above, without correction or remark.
8:19
